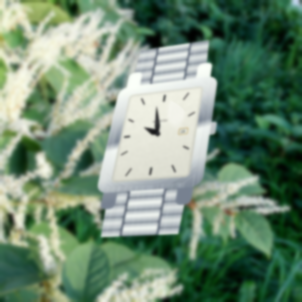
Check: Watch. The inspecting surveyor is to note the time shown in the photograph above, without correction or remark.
9:58
